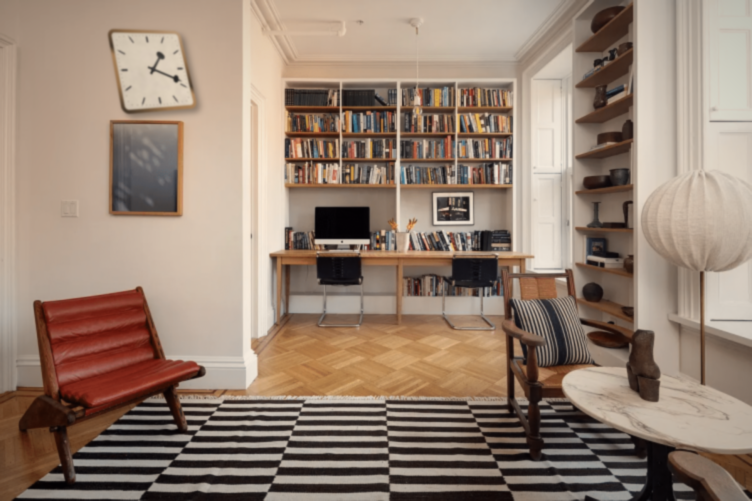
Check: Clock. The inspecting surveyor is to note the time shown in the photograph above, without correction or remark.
1:19
